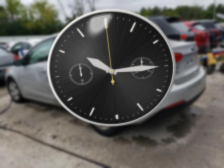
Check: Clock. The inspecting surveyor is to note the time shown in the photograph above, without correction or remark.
10:15
